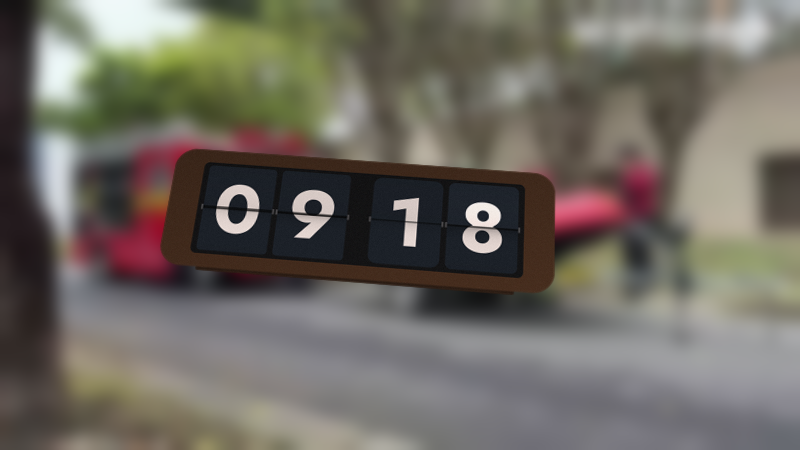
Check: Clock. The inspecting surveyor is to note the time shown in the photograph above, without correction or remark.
9:18
